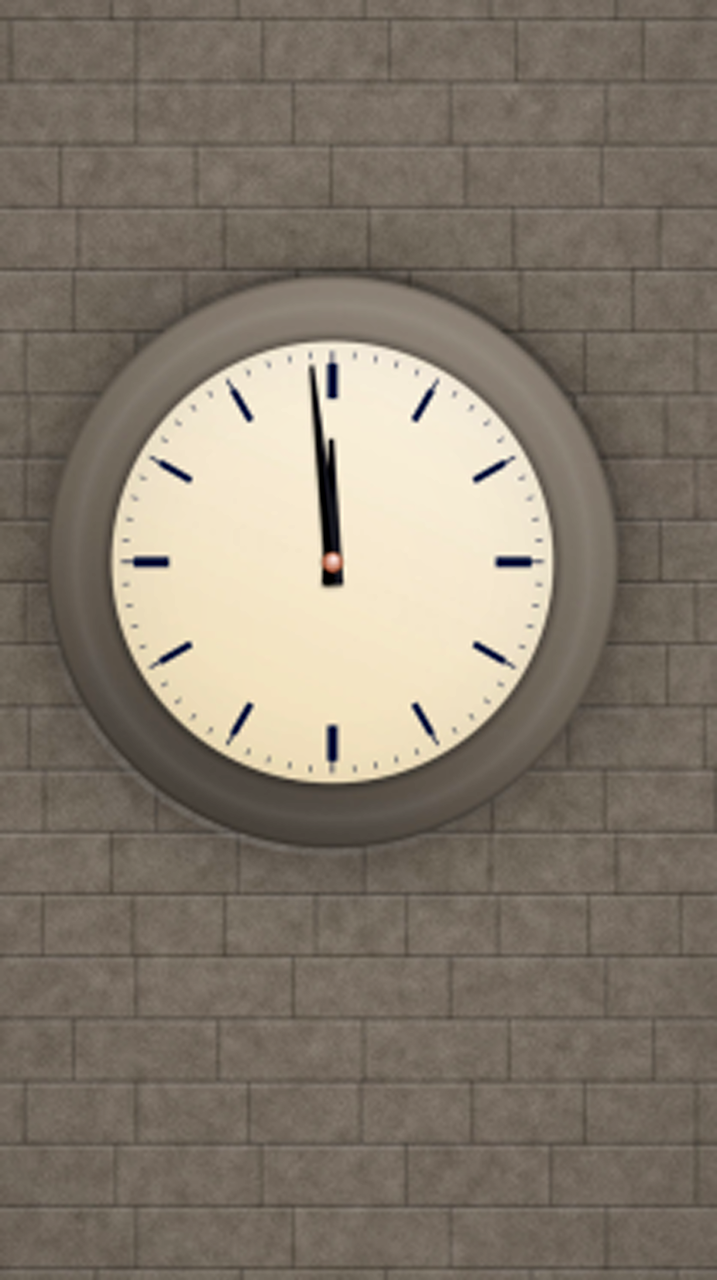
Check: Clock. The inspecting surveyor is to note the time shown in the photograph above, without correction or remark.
11:59
